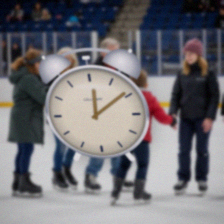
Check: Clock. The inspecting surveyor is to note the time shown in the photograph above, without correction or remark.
12:09
